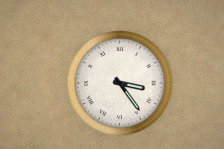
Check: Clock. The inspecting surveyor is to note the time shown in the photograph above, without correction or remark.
3:24
